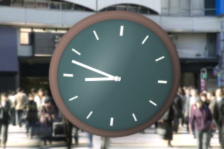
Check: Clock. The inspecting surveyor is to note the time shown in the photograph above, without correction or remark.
8:48
